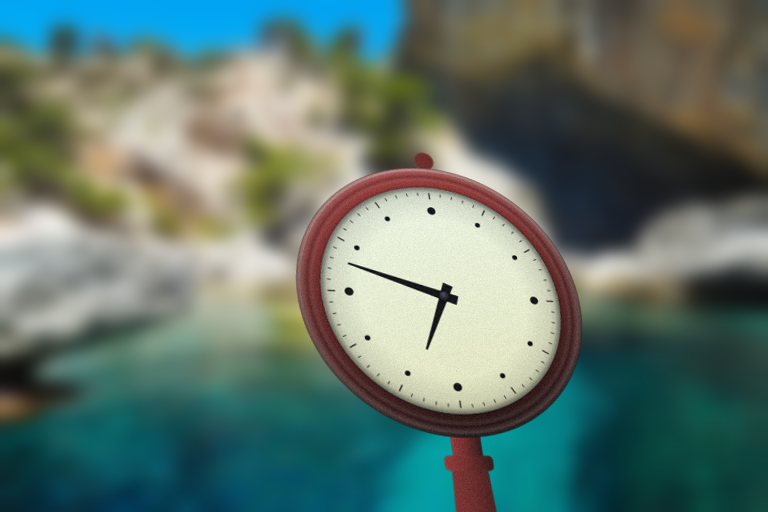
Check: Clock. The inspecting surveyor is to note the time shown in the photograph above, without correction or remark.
6:48
